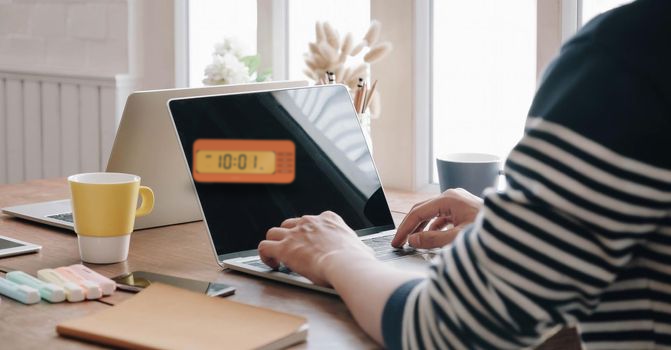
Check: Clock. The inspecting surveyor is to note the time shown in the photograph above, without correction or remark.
10:01
